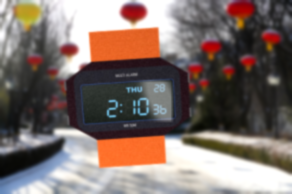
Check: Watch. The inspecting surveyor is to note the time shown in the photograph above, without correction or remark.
2:10:36
